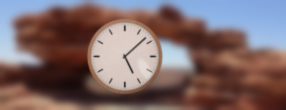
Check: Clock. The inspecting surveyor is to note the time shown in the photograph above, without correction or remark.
5:08
